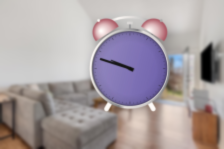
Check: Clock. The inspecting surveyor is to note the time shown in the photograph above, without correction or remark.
9:48
